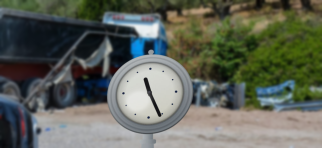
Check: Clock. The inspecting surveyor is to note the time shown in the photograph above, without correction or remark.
11:26
